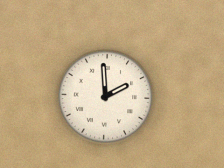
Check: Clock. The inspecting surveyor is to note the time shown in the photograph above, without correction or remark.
1:59
